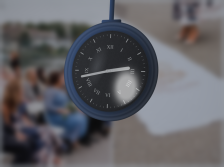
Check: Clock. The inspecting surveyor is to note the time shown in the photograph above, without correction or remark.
2:43
